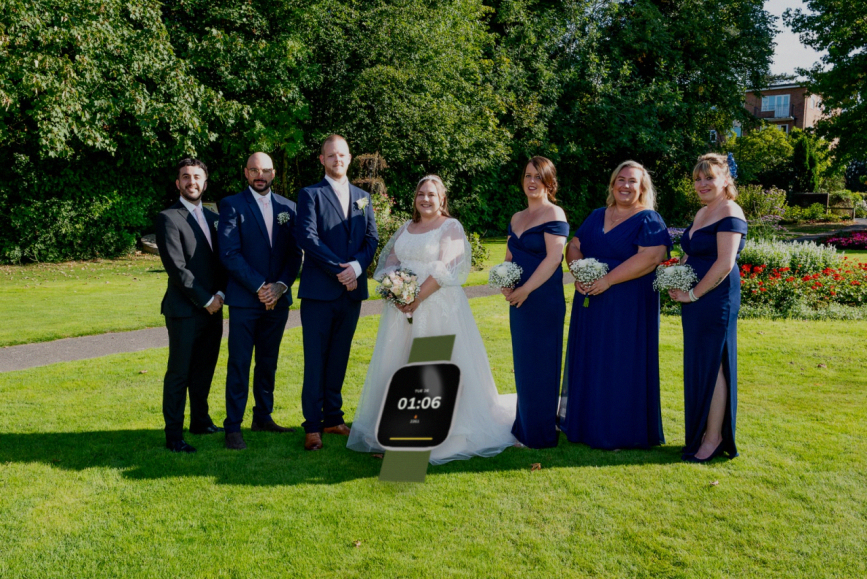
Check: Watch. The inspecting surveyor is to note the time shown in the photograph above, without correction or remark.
1:06
